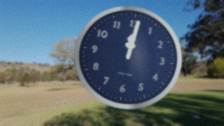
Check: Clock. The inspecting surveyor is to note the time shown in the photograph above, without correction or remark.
12:01
